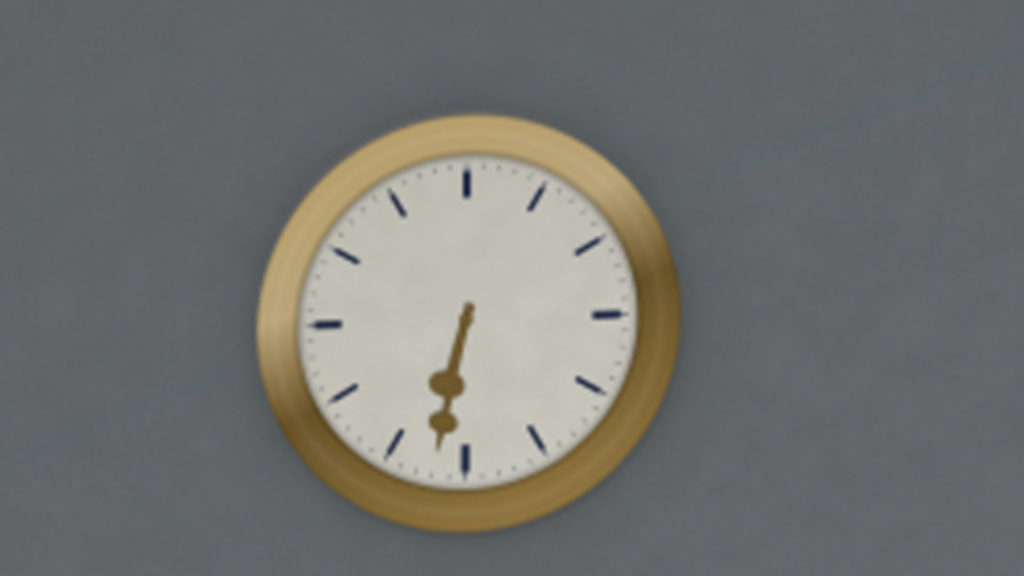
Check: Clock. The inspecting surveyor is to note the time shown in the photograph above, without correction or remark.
6:32
